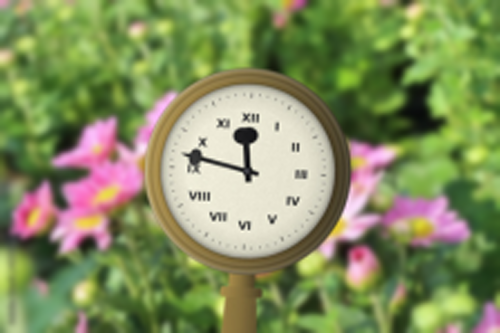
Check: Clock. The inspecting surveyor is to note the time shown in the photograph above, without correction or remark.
11:47
